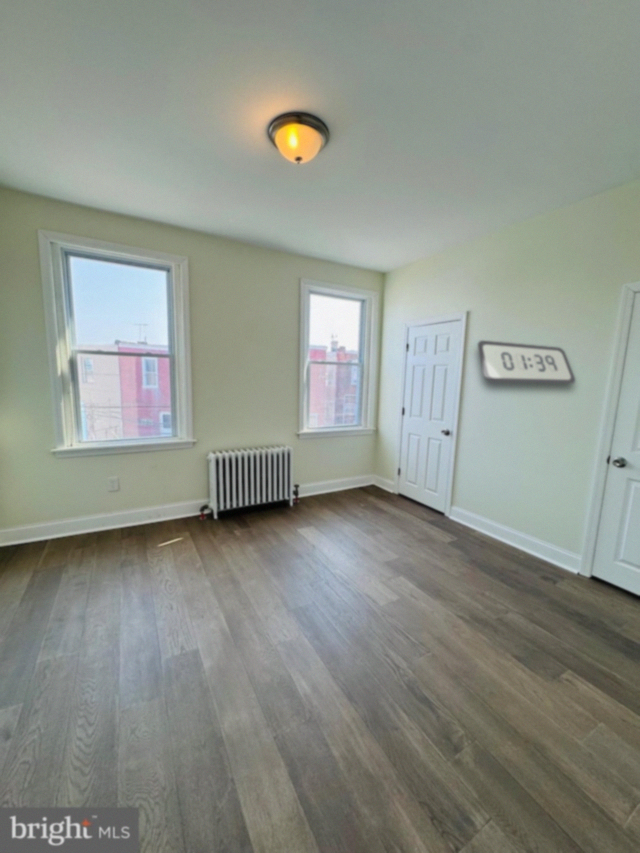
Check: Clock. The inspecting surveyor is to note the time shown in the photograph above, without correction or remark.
1:39
